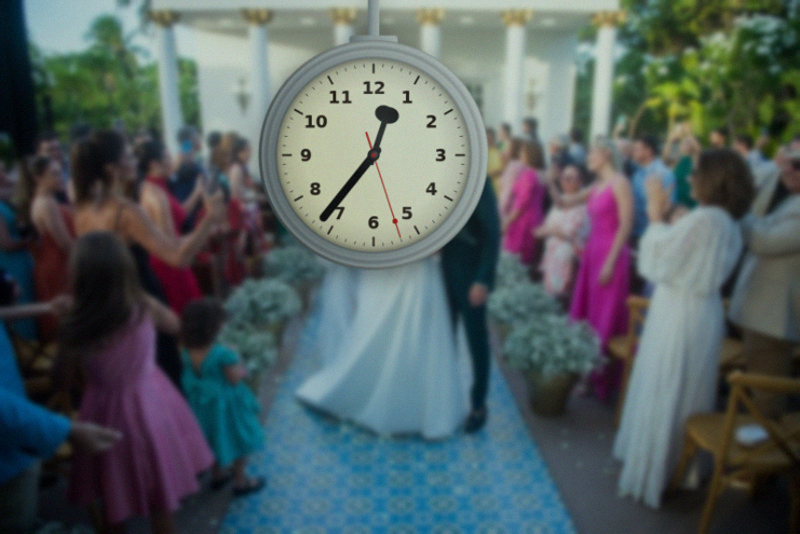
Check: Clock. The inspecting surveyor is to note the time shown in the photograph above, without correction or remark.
12:36:27
